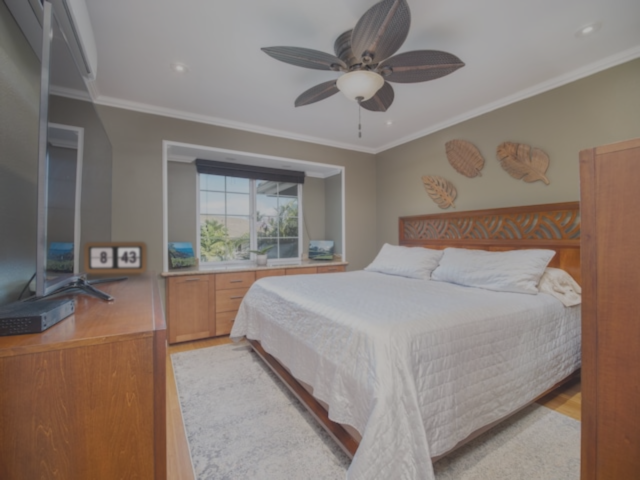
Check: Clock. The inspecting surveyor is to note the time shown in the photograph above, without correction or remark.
8:43
